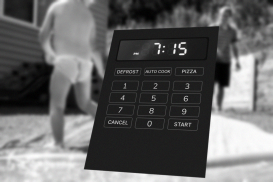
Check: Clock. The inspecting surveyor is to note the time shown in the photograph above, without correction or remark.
7:15
